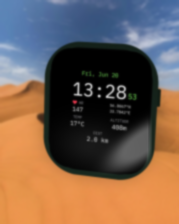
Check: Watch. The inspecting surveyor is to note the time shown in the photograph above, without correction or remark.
13:28
